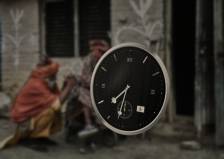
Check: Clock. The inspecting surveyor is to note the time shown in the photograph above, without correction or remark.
7:32
